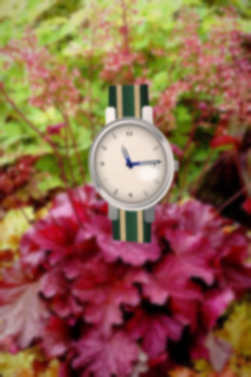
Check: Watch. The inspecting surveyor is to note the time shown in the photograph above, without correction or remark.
11:14
